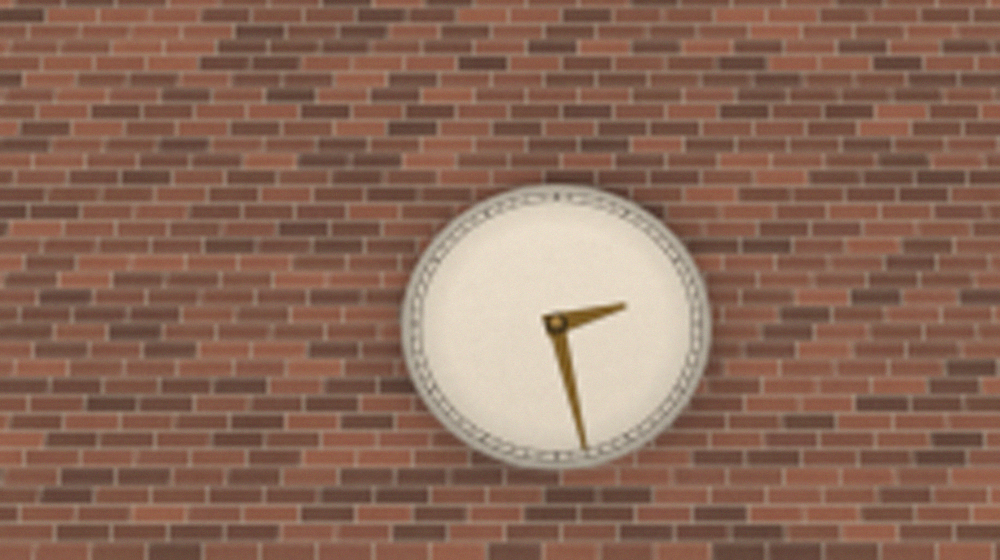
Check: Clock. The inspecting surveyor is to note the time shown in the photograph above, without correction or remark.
2:28
